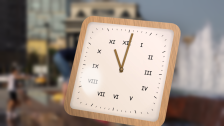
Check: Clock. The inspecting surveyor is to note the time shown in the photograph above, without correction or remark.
11:01
